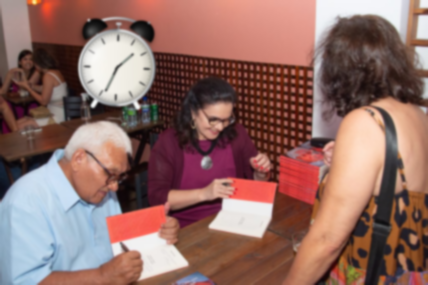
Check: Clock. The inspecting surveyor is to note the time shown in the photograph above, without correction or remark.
1:34
